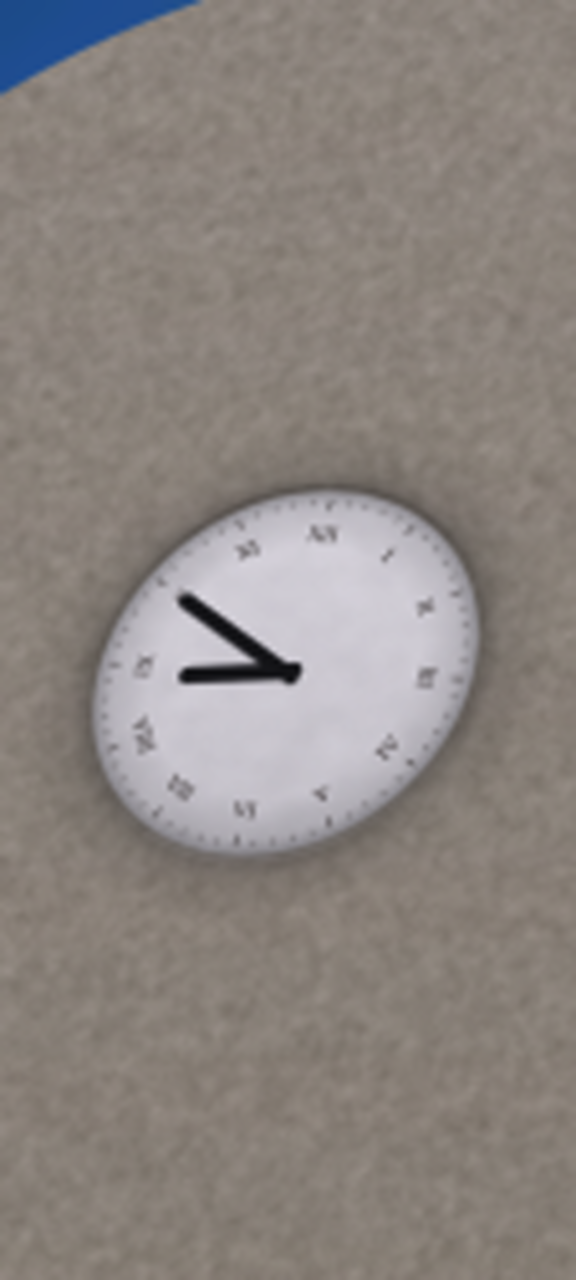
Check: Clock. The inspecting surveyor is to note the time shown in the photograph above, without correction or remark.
8:50
